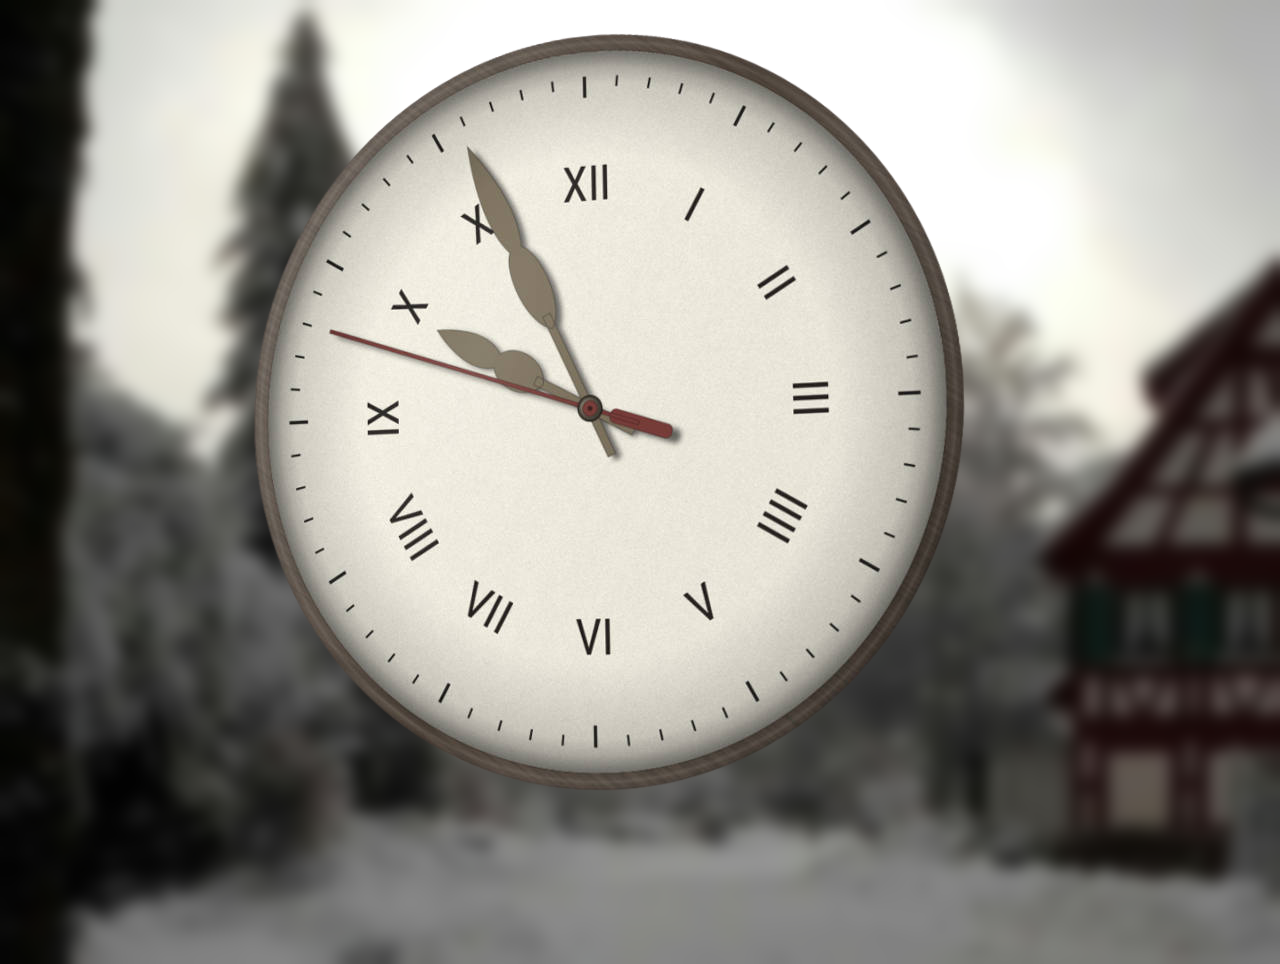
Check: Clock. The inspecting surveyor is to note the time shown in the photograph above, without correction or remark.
9:55:48
